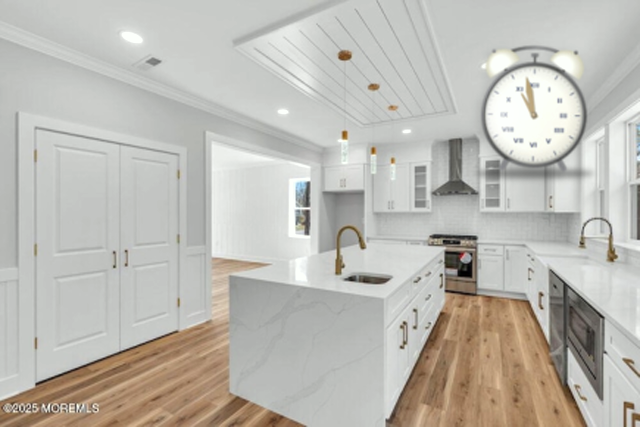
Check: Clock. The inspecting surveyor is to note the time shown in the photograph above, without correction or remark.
10:58
